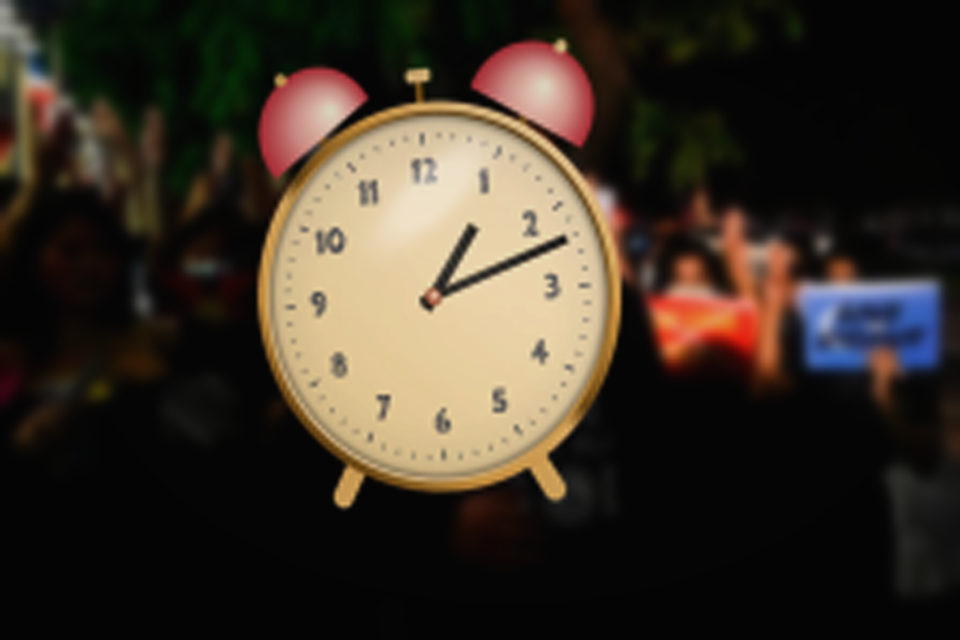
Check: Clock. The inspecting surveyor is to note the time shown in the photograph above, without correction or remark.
1:12
